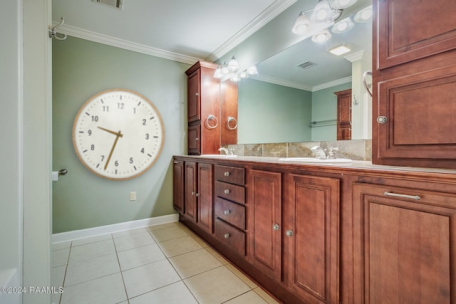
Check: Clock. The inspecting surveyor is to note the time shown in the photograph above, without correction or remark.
9:33
